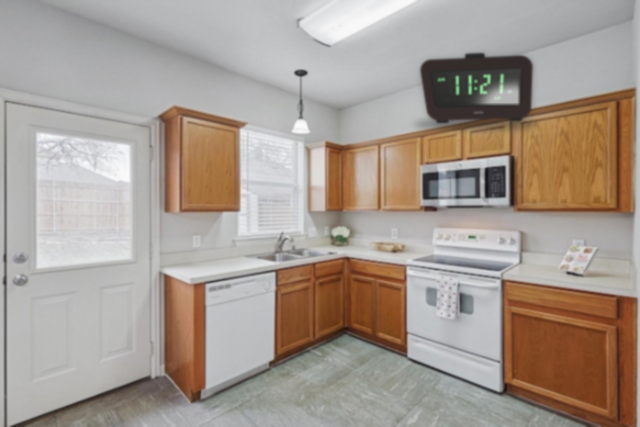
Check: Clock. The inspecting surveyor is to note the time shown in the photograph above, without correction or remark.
11:21
